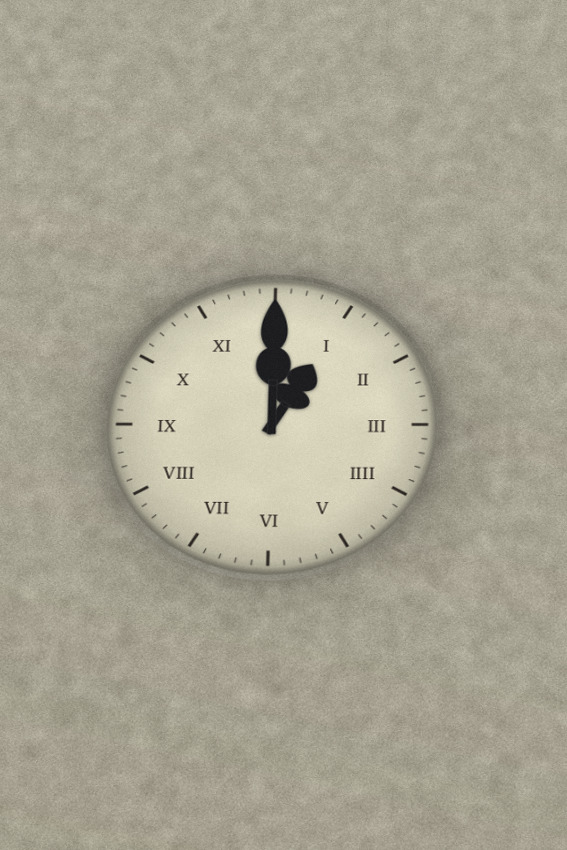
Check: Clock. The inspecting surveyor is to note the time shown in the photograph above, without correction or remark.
1:00
